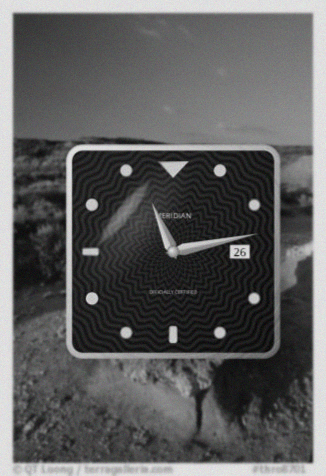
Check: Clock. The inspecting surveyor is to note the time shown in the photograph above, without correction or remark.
11:13
